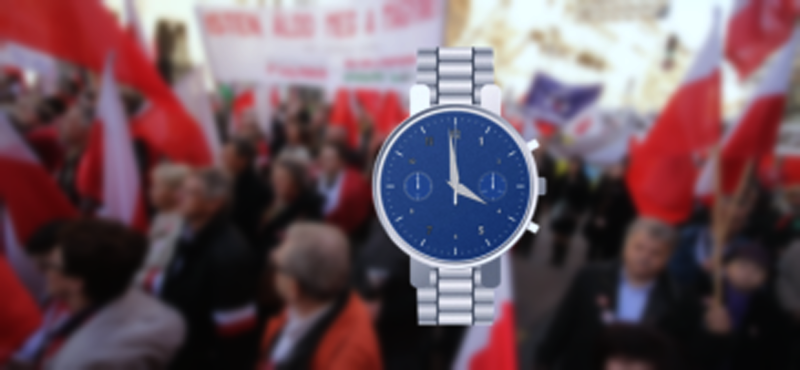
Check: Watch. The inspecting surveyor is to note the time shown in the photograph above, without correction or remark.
3:59
